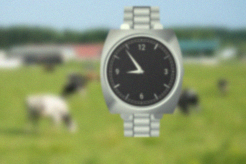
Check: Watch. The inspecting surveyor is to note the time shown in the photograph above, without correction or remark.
8:54
